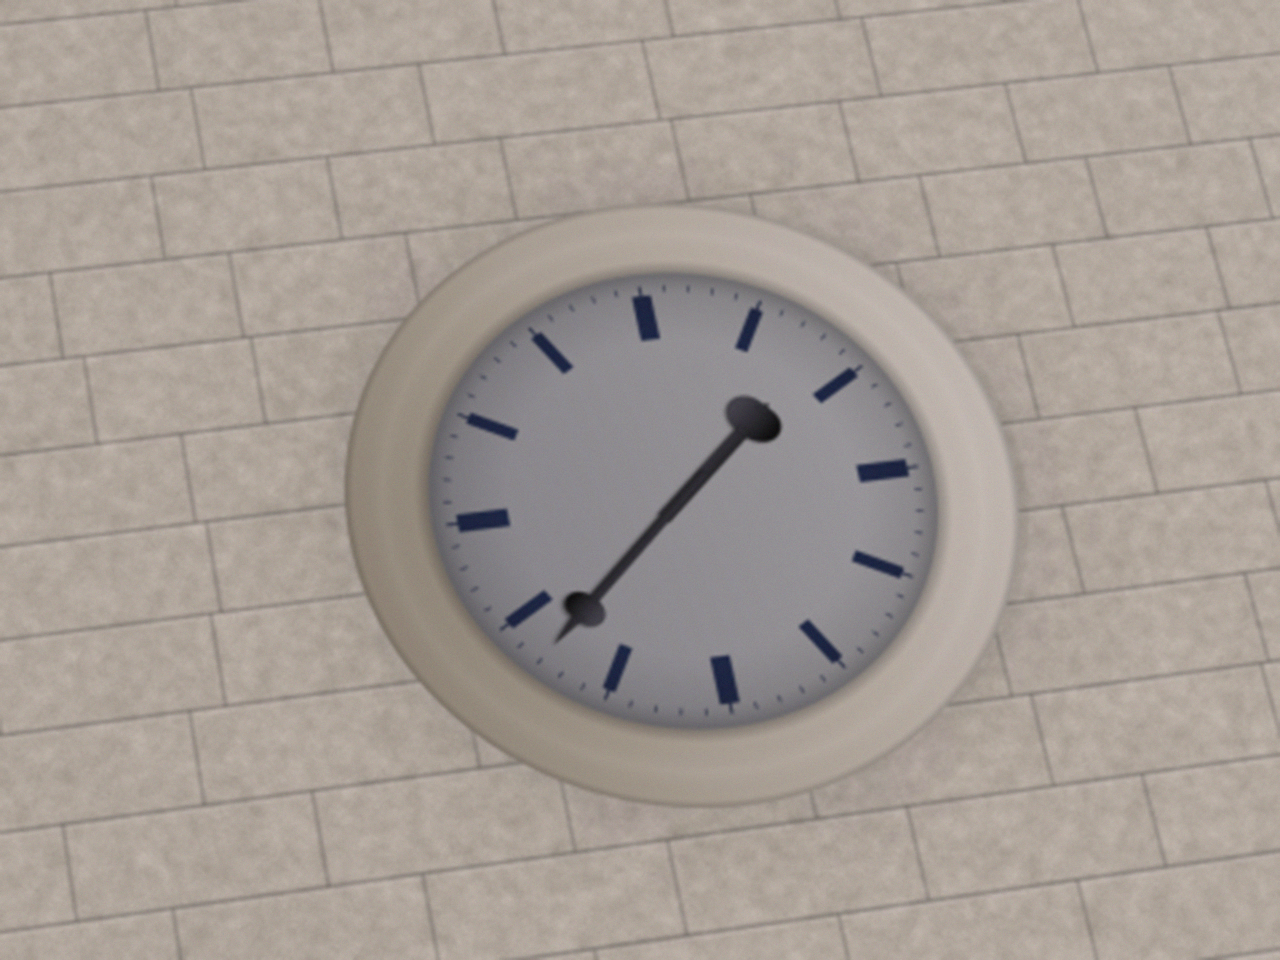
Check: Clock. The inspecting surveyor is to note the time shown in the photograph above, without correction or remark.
1:38
